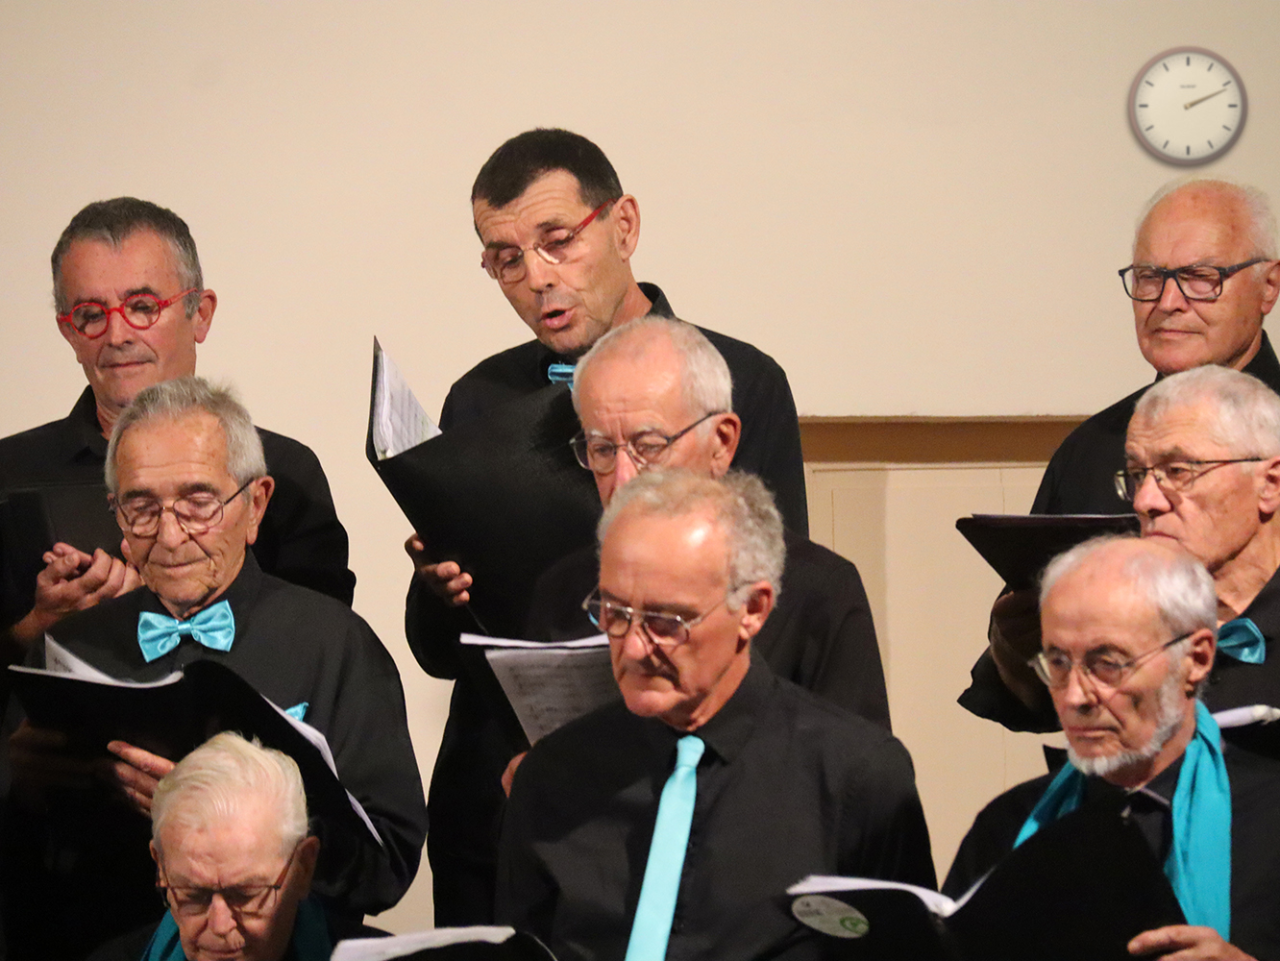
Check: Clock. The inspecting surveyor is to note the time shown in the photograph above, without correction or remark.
2:11
